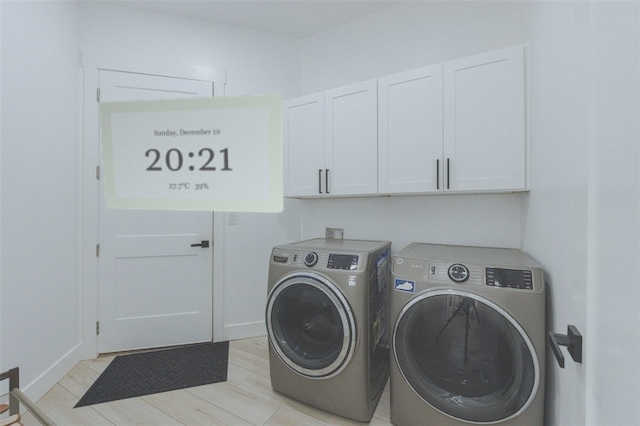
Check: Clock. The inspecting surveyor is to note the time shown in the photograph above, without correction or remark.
20:21
